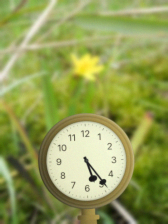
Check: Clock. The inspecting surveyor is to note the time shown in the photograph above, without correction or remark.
5:24
